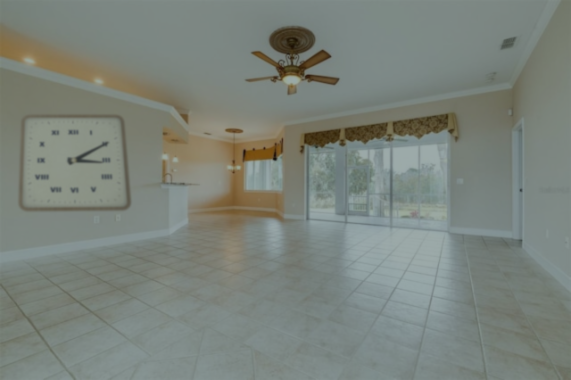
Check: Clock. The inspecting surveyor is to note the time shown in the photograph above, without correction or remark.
3:10
